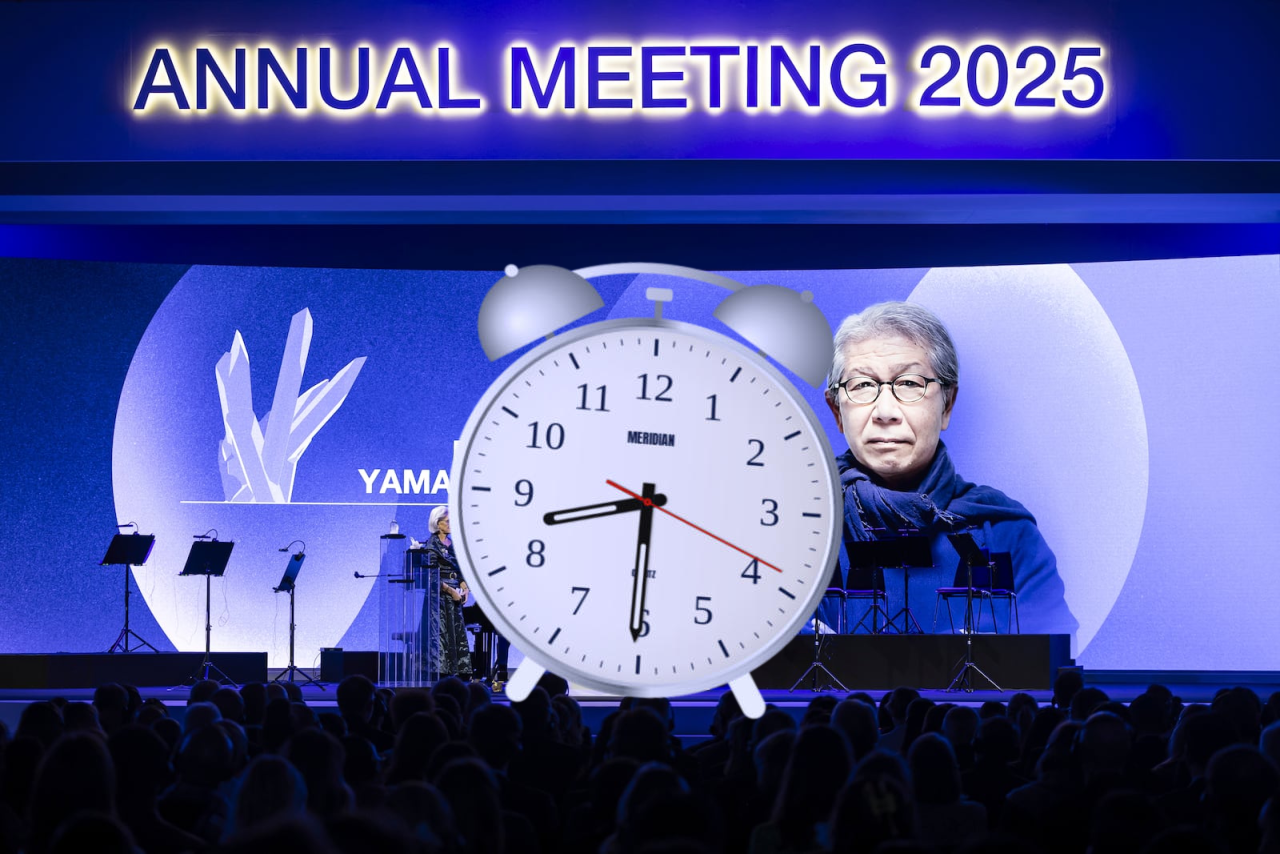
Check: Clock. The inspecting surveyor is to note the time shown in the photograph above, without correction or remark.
8:30:19
